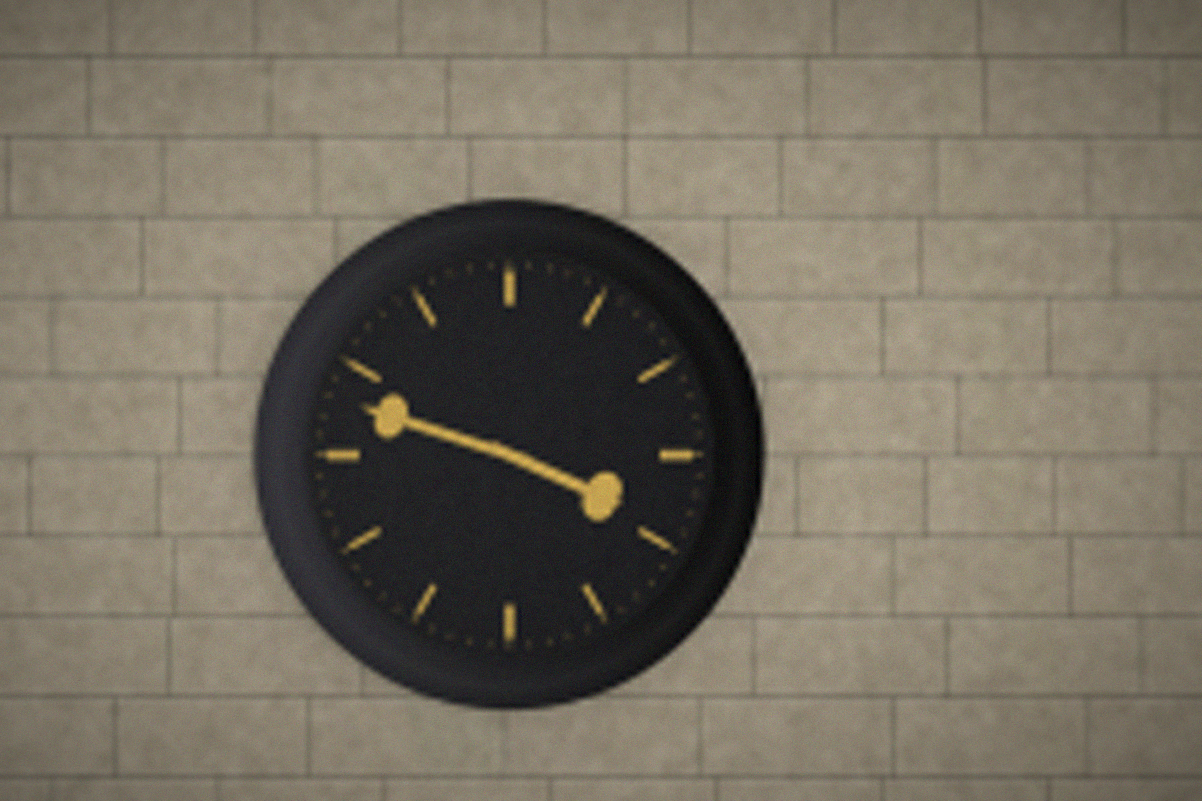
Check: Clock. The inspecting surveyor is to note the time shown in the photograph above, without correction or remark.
3:48
